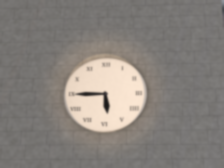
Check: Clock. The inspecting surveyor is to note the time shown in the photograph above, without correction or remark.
5:45
